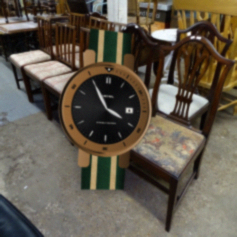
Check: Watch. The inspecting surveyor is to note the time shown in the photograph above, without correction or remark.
3:55
